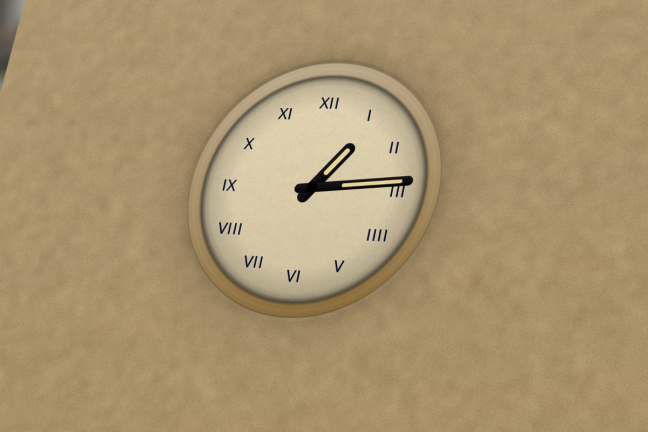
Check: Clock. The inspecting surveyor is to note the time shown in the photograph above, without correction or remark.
1:14
